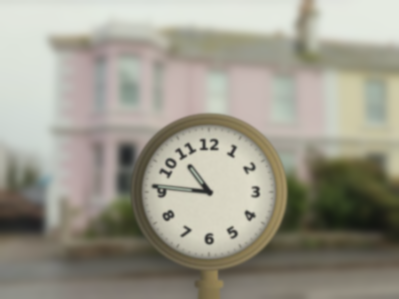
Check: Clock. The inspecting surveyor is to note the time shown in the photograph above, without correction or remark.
10:46
